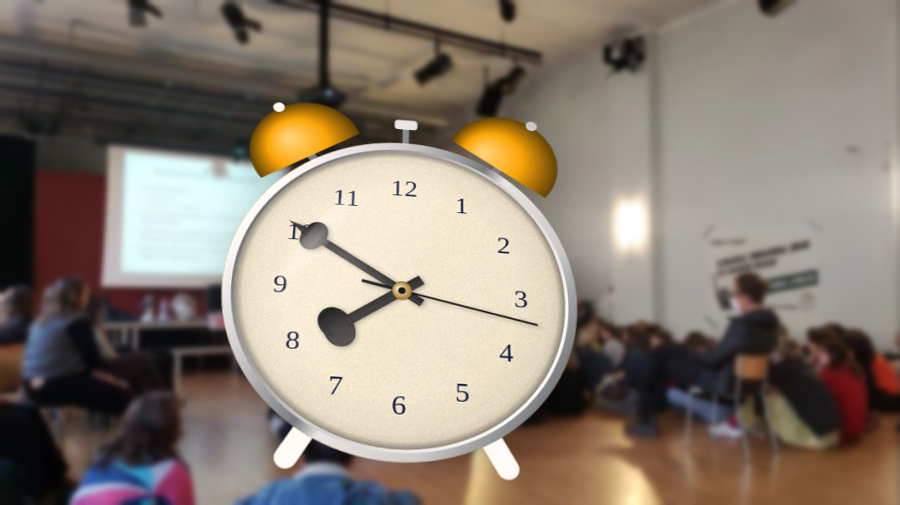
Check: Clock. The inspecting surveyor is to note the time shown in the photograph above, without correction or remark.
7:50:17
